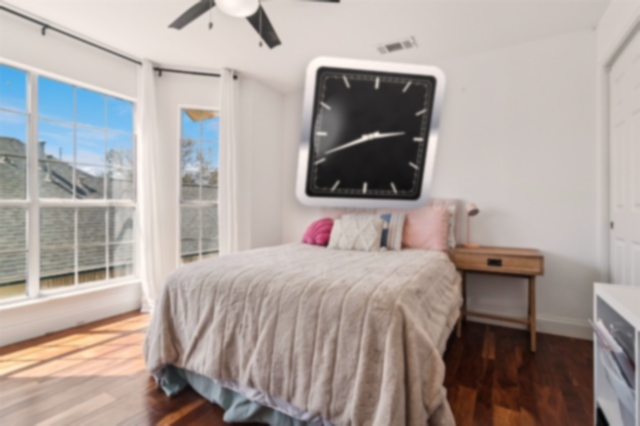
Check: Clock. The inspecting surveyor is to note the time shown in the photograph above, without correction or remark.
2:41
